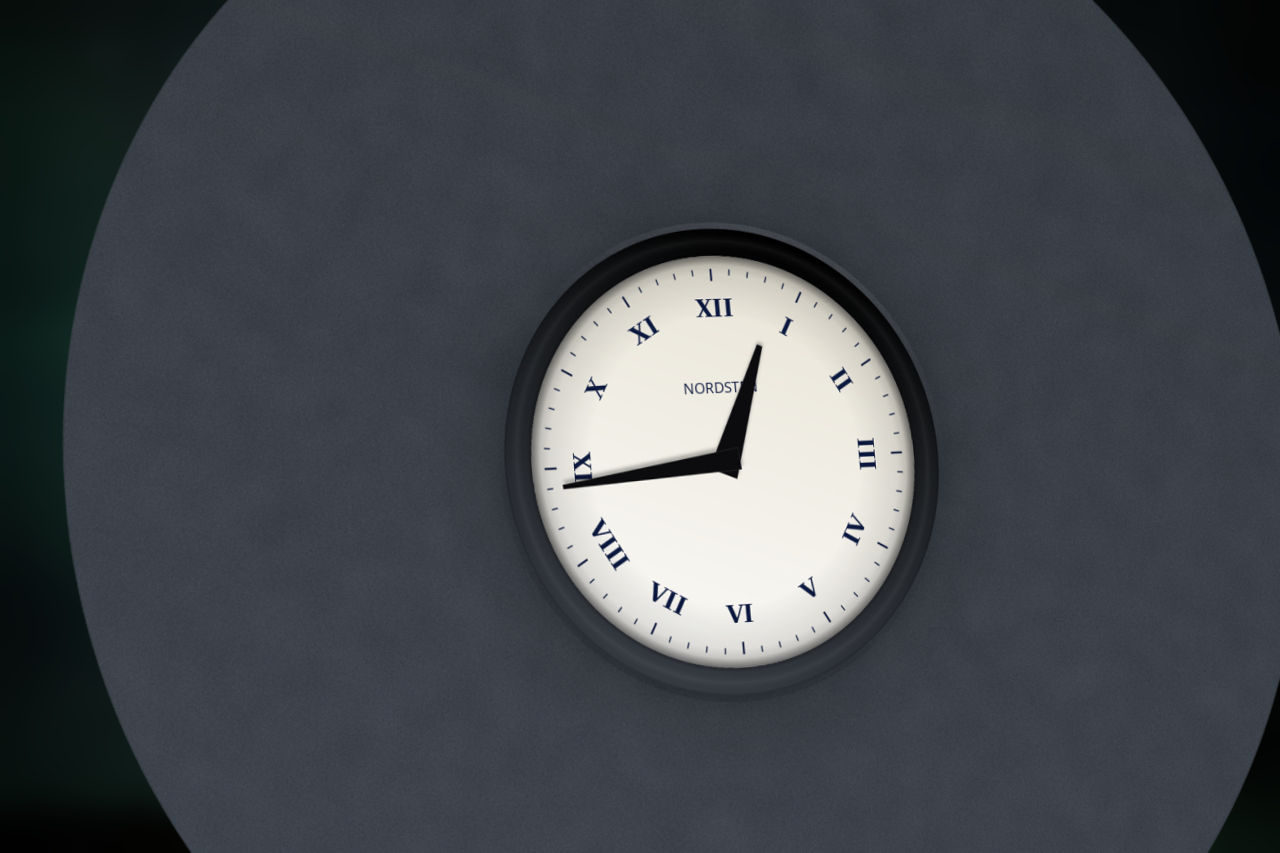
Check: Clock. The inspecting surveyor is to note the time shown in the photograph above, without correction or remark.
12:44
